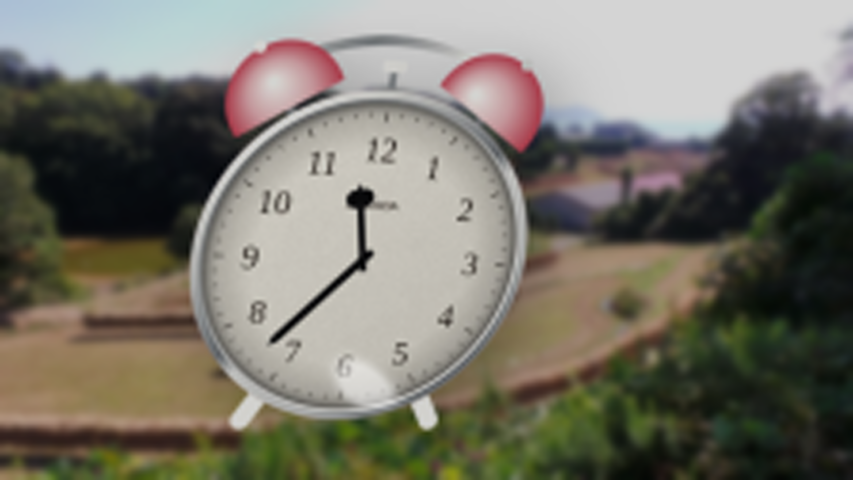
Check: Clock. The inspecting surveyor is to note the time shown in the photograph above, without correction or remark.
11:37
